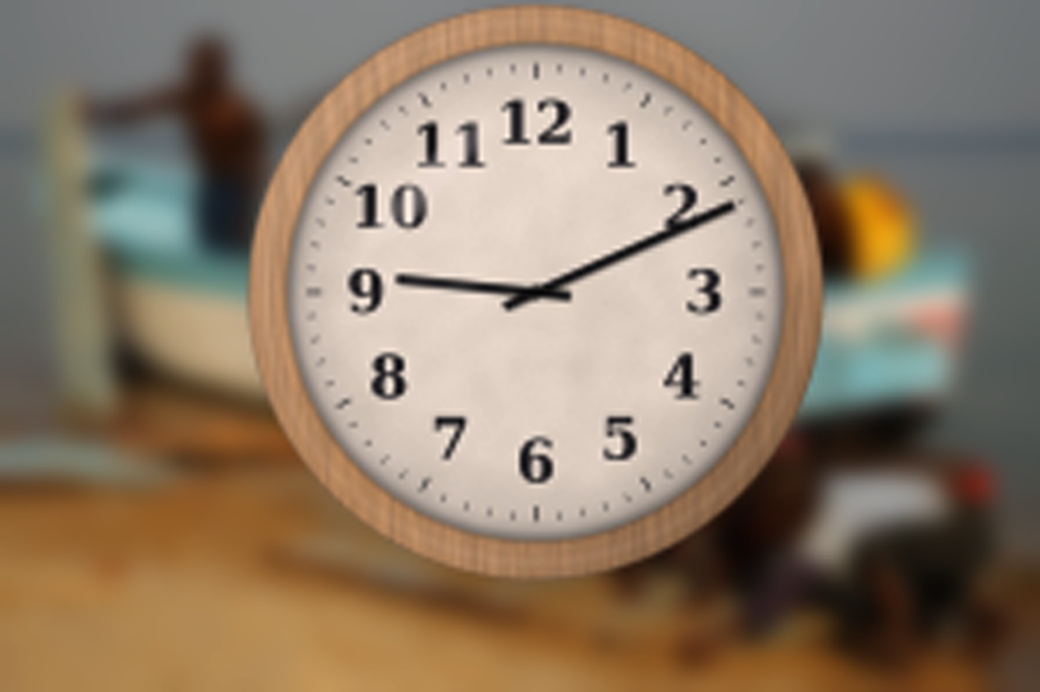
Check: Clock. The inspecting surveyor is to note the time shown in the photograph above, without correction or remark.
9:11
